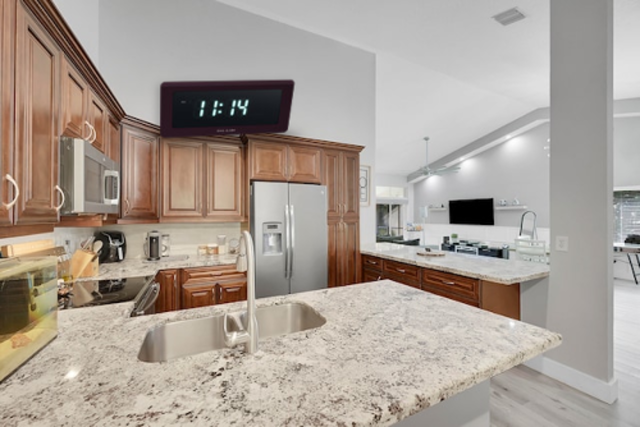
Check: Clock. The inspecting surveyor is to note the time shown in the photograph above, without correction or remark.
11:14
